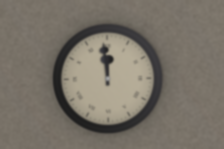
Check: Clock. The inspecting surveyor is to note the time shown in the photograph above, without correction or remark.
11:59
